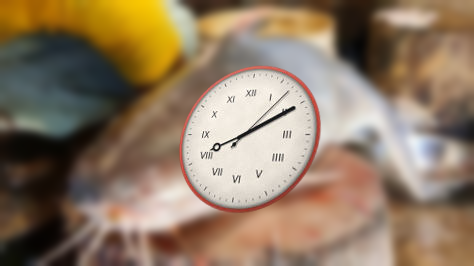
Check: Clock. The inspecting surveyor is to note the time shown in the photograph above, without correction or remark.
8:10:07
